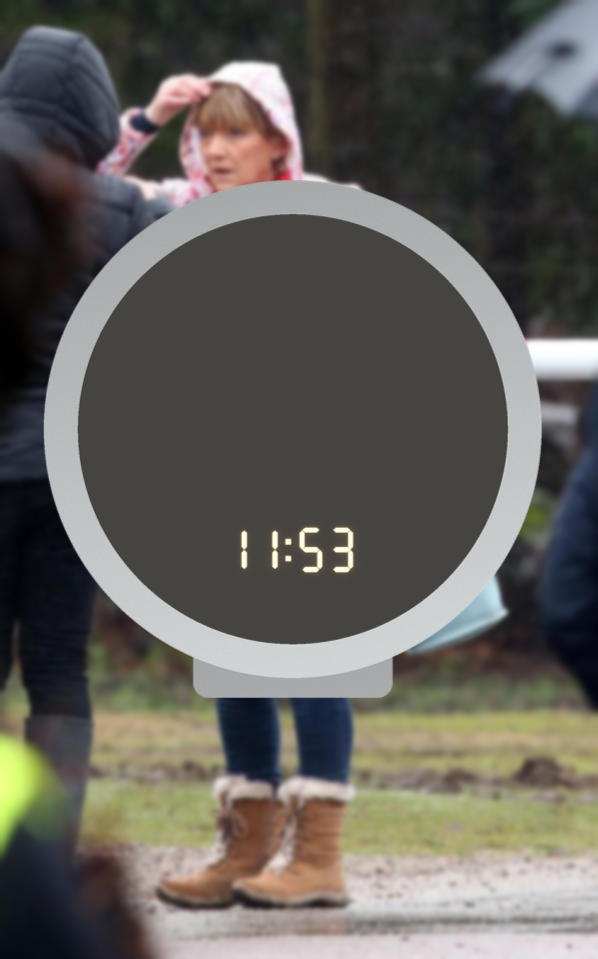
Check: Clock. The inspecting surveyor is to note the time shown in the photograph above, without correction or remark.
11:53
